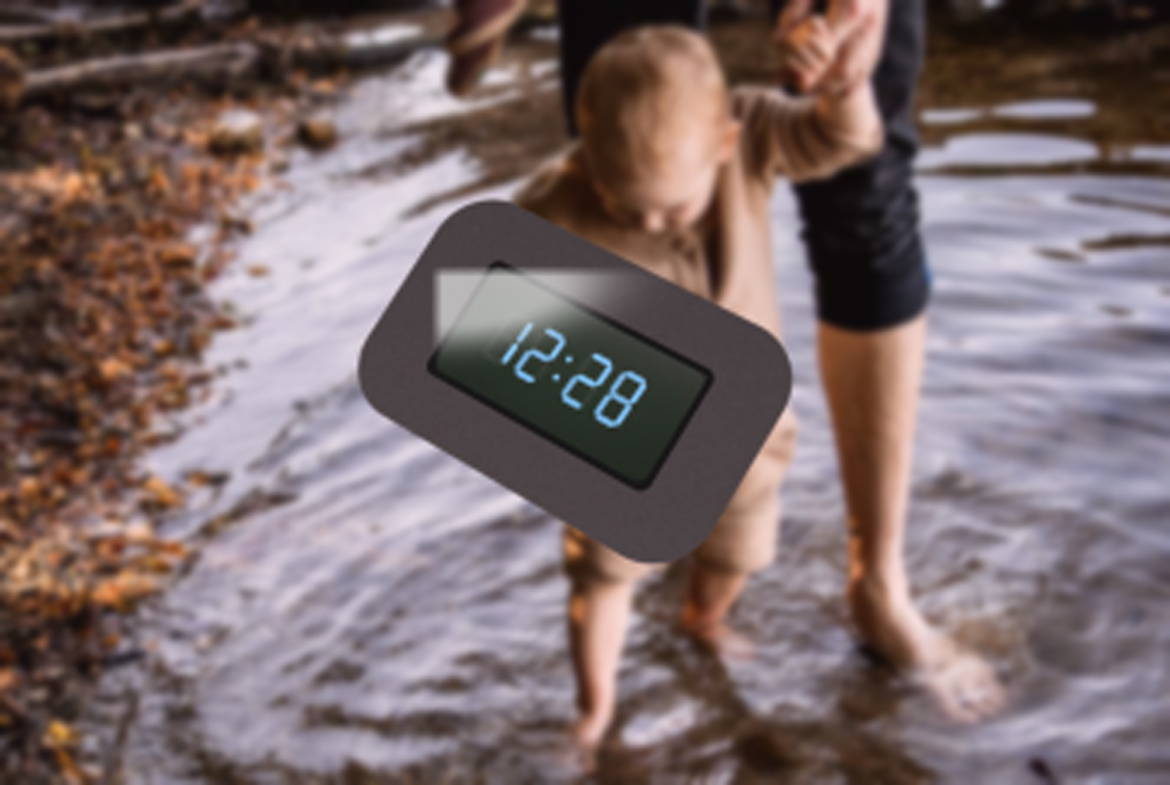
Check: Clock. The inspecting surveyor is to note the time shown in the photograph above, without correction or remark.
12:28
